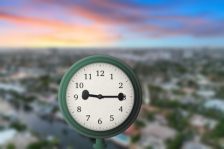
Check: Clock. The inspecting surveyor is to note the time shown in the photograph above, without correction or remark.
9:15
